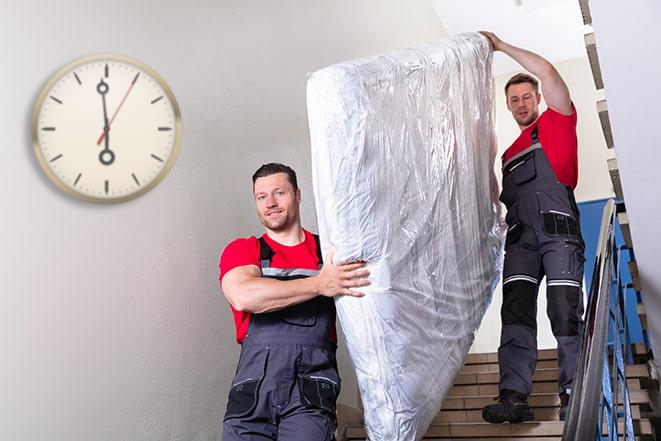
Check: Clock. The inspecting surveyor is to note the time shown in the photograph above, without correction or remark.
5:59:05
